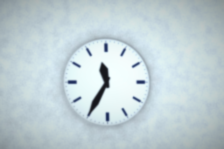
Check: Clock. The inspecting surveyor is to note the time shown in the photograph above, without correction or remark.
11:35
